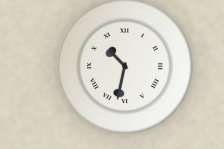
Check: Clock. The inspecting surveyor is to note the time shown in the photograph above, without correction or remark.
10:32
